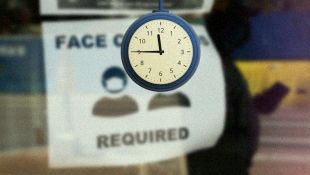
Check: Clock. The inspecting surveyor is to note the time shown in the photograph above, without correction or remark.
11:45
